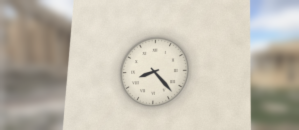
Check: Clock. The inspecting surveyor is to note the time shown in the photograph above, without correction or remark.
8:23
